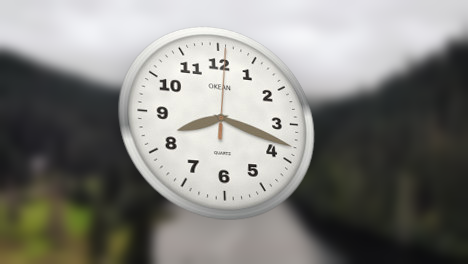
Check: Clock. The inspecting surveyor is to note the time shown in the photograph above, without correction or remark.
8:18:01
